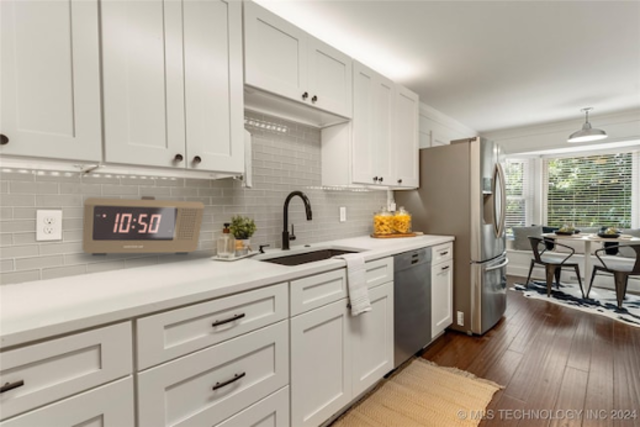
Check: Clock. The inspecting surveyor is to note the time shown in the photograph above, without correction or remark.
10:50
